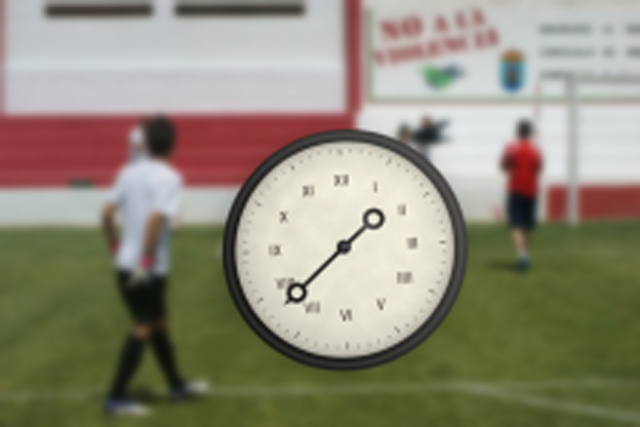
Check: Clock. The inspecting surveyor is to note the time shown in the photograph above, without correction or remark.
1:38
